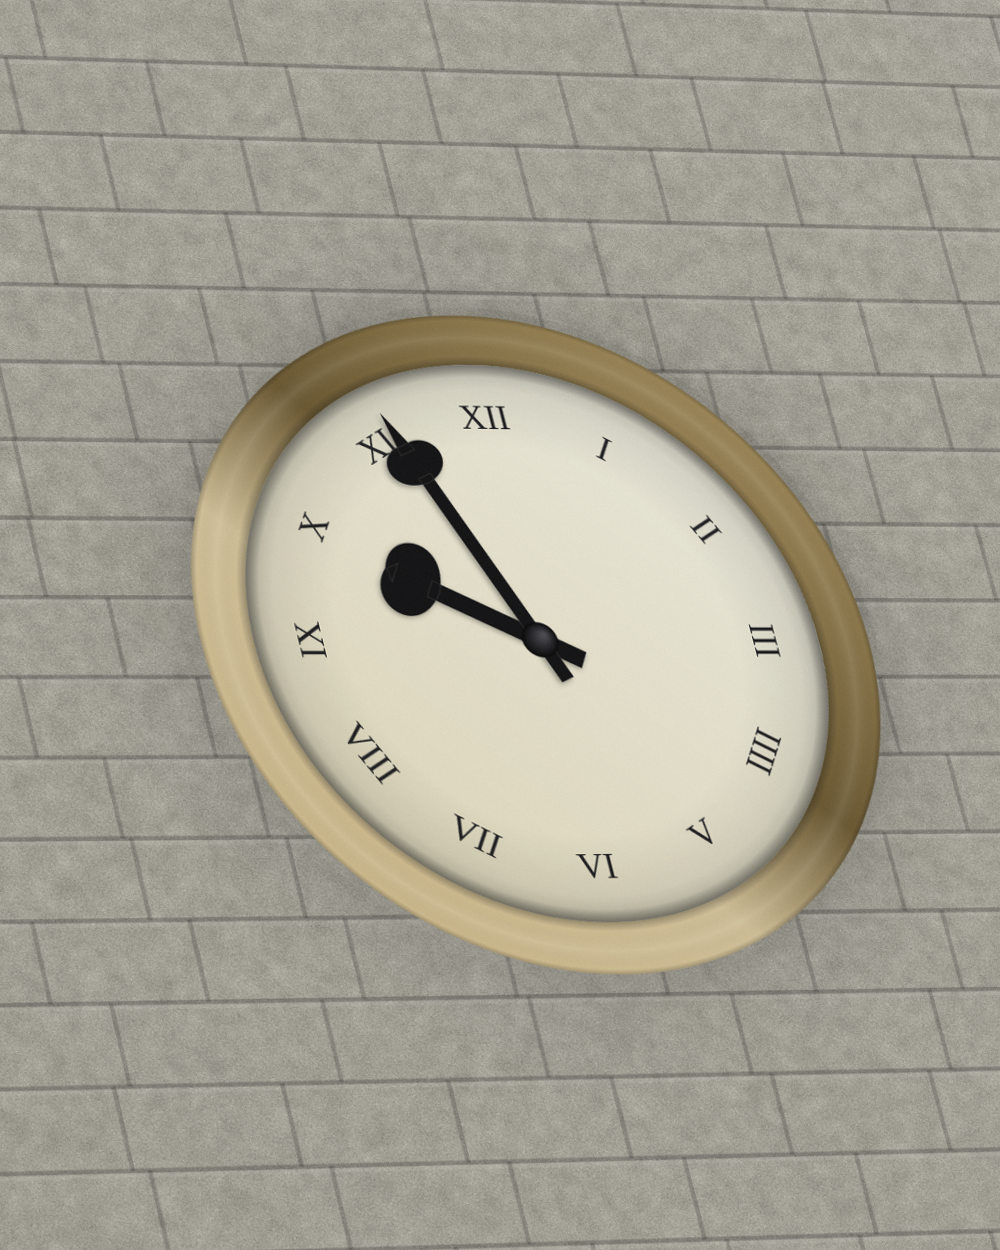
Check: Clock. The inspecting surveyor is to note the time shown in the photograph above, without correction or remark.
9:56
